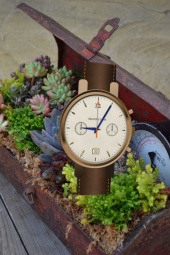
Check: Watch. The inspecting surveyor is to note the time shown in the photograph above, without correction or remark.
9:05
